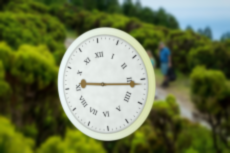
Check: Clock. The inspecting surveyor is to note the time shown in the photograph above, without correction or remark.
9:16
